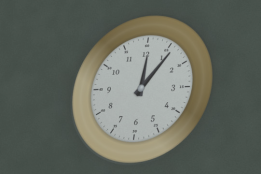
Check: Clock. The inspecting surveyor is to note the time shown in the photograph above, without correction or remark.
12:06
